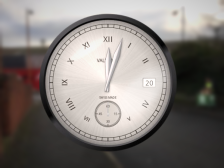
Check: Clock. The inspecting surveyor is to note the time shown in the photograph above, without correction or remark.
12:03
